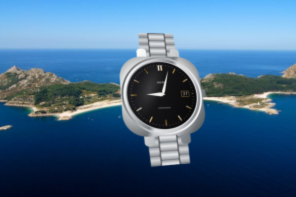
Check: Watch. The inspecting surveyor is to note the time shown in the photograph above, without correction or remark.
9:03
